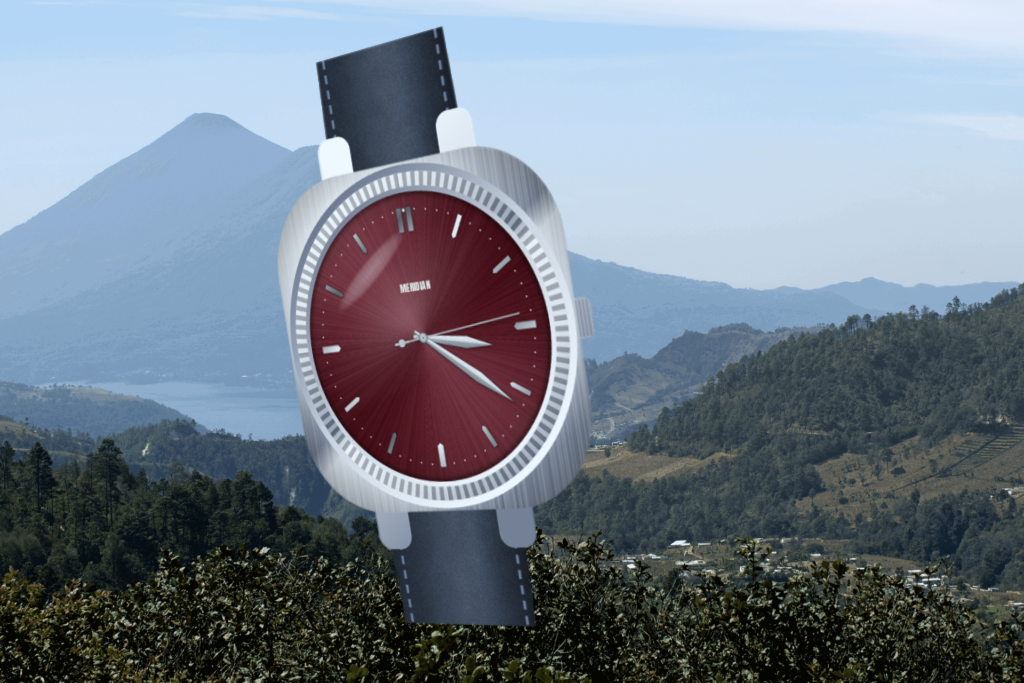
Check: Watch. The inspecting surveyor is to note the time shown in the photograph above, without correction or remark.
3:21:14
